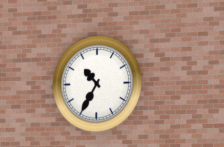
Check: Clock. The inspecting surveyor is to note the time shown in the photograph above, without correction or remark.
10:35
